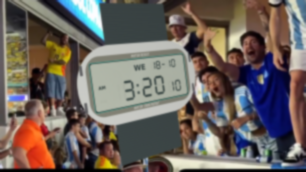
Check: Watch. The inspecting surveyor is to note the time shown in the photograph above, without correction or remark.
3:20:10
